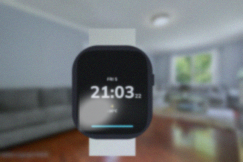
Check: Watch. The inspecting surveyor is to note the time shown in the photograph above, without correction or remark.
21:03
